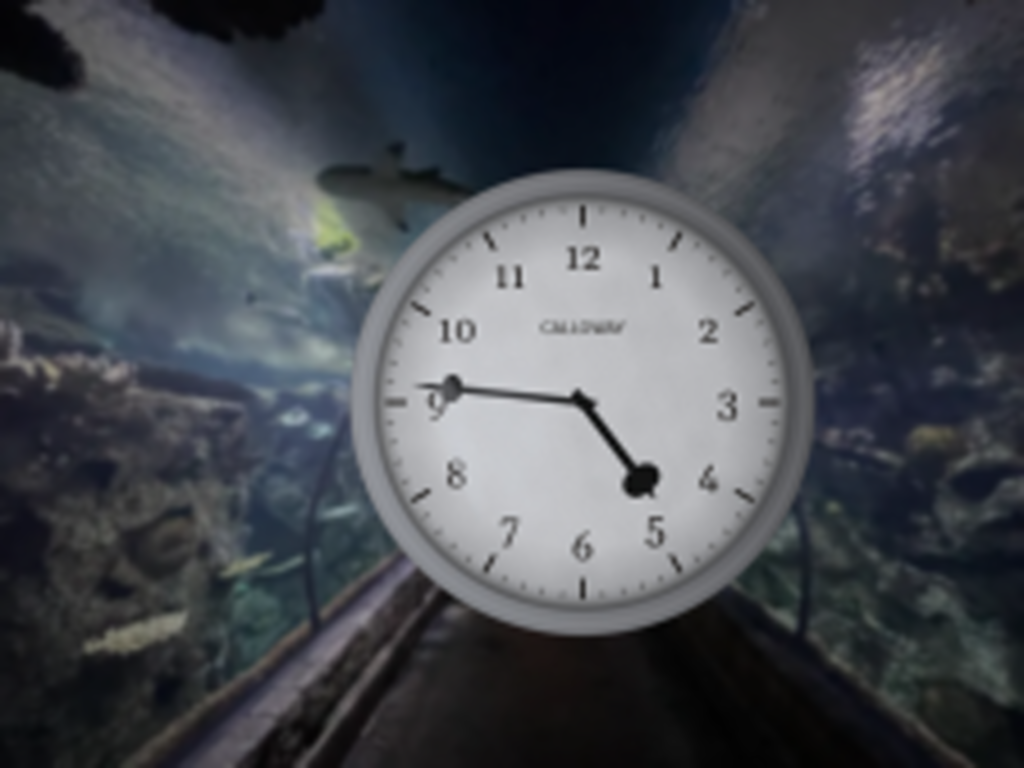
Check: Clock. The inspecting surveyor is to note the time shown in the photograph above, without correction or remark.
4:46
